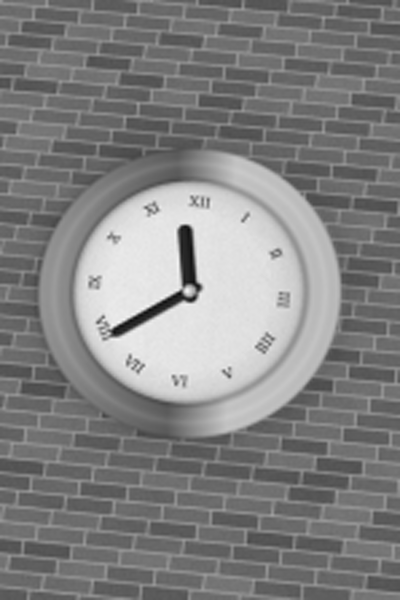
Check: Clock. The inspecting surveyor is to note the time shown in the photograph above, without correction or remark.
11:39
